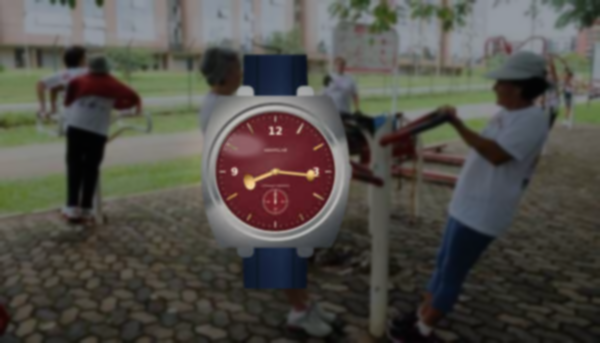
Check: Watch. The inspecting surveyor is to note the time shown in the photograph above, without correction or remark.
8:16
